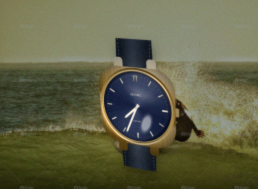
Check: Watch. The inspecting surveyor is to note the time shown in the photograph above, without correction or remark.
7:34
